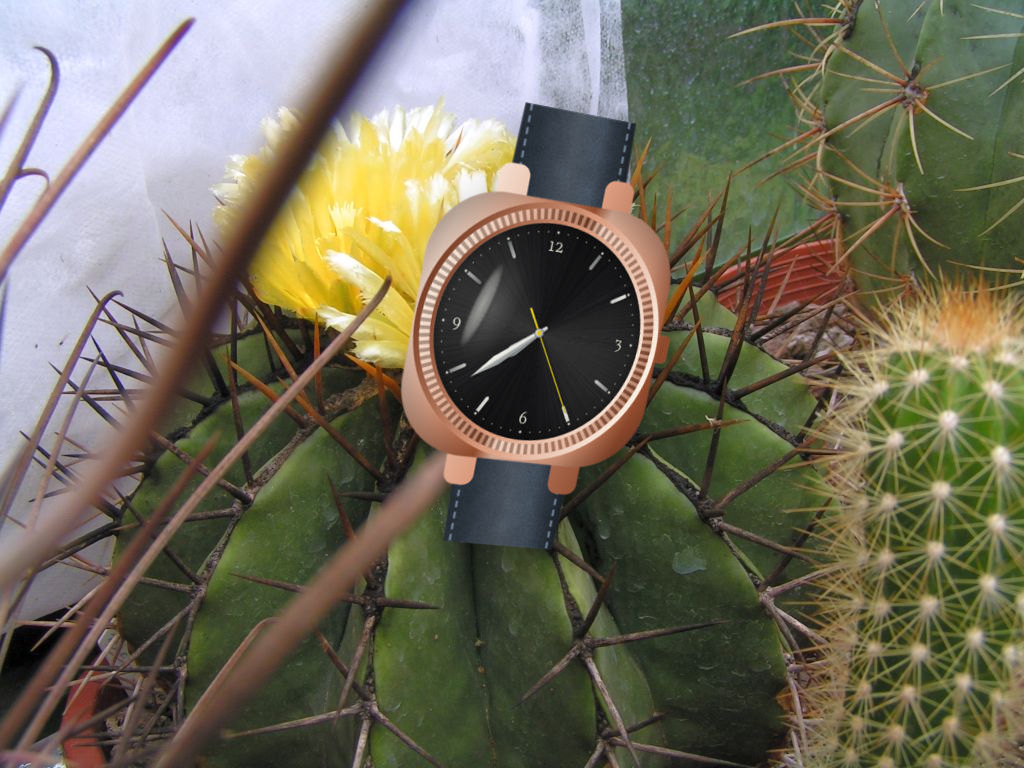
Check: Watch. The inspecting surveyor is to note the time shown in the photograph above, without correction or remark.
7:38:25
